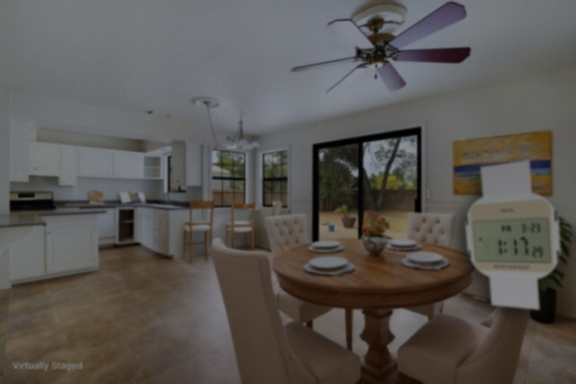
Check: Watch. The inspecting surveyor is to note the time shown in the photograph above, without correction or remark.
1:17
